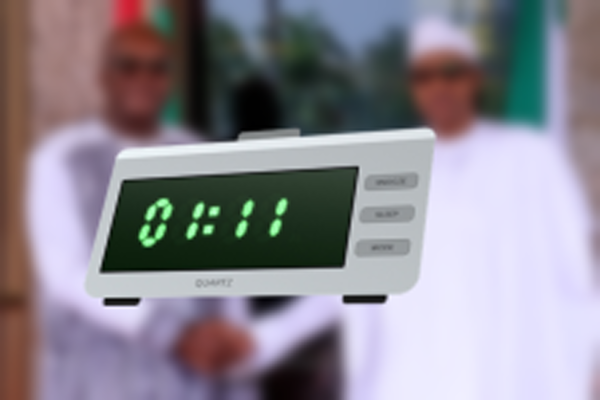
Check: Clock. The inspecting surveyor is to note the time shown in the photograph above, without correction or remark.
1:11
